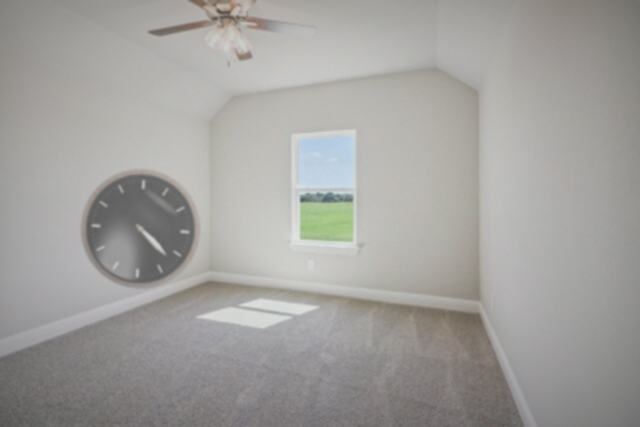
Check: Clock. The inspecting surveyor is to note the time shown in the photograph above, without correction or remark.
4:22
